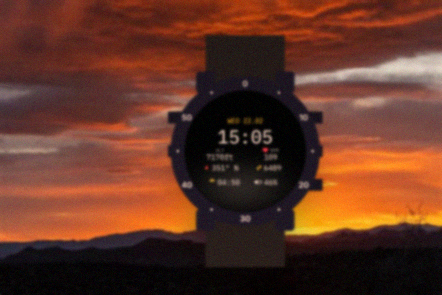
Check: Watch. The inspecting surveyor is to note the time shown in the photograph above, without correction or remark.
15:05
